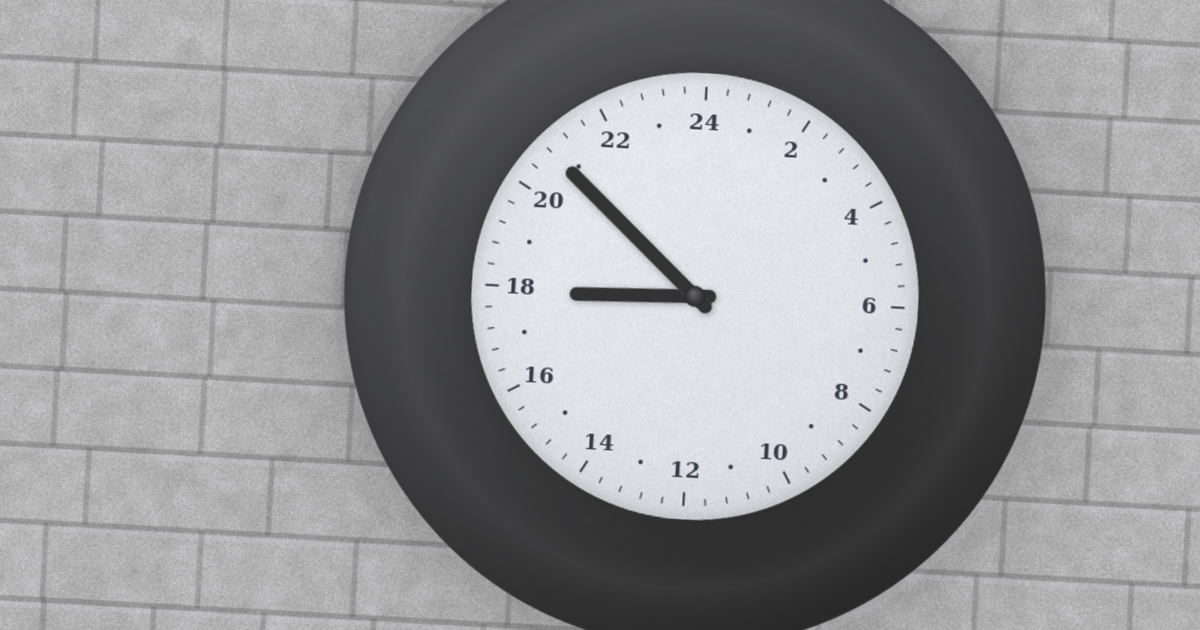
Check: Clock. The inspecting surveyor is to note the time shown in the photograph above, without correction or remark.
17:52
